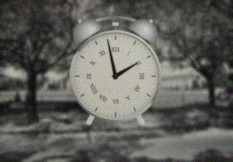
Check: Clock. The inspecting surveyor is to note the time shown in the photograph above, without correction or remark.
1:58
